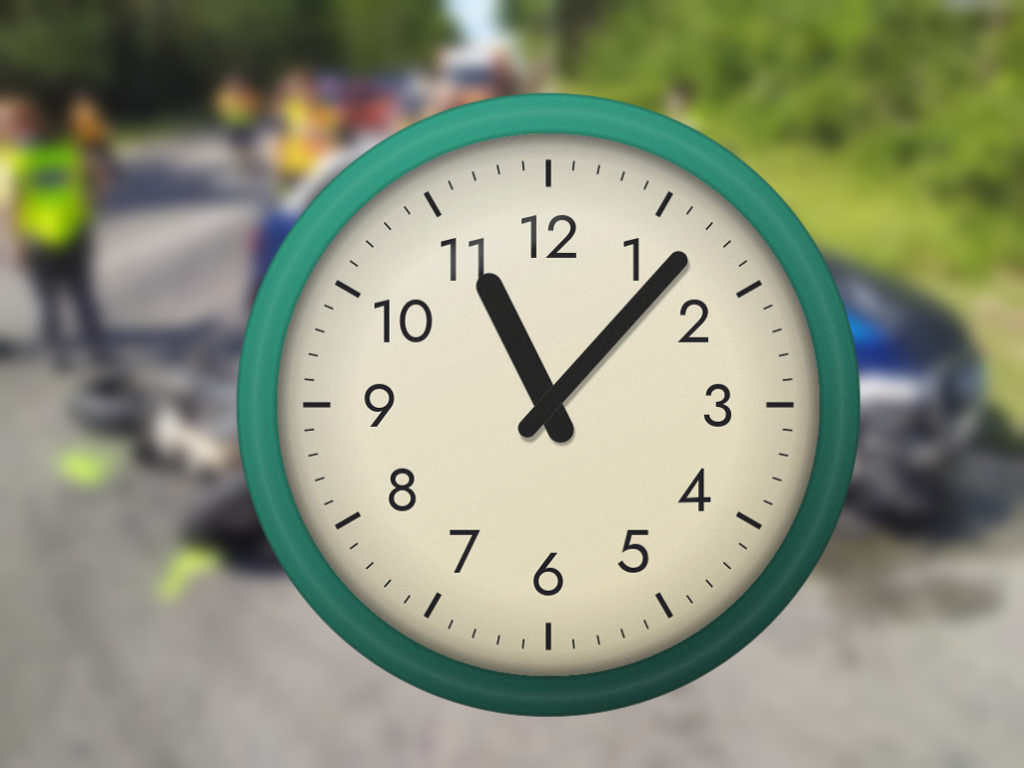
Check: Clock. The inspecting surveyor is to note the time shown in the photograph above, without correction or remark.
11:07
